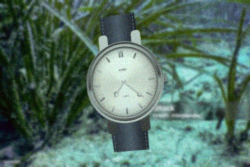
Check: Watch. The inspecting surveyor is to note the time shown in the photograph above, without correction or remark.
7:22
